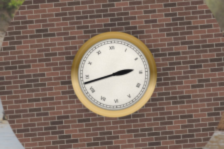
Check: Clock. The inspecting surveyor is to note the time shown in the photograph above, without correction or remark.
2:43
